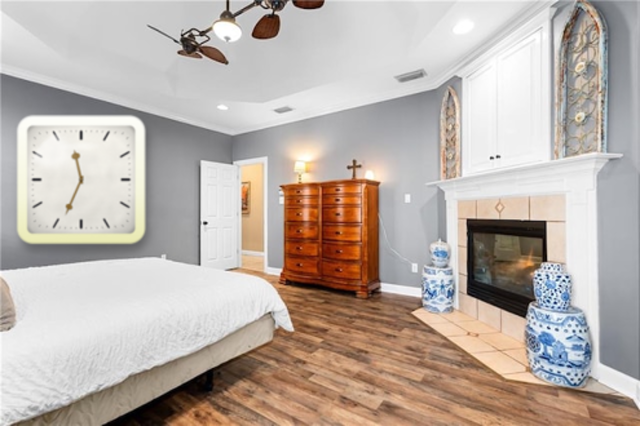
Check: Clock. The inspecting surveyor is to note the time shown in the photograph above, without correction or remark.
11:34
